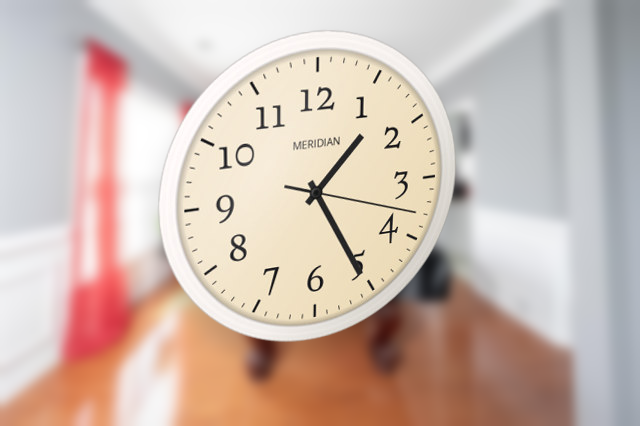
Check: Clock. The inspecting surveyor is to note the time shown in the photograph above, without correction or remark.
1:25:18
